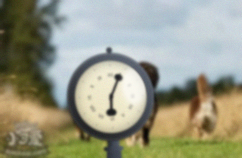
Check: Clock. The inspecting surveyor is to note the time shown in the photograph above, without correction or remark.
6:04
